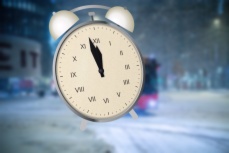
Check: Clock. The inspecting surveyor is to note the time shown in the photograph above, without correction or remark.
11:58
